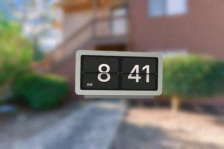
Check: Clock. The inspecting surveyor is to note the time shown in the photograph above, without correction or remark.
8:41
